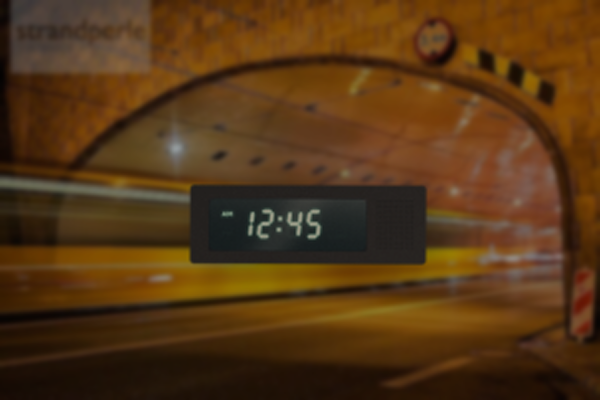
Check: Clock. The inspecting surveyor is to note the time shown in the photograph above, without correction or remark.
12:45
